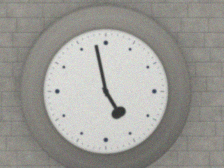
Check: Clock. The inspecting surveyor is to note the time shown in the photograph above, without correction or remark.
4:58
